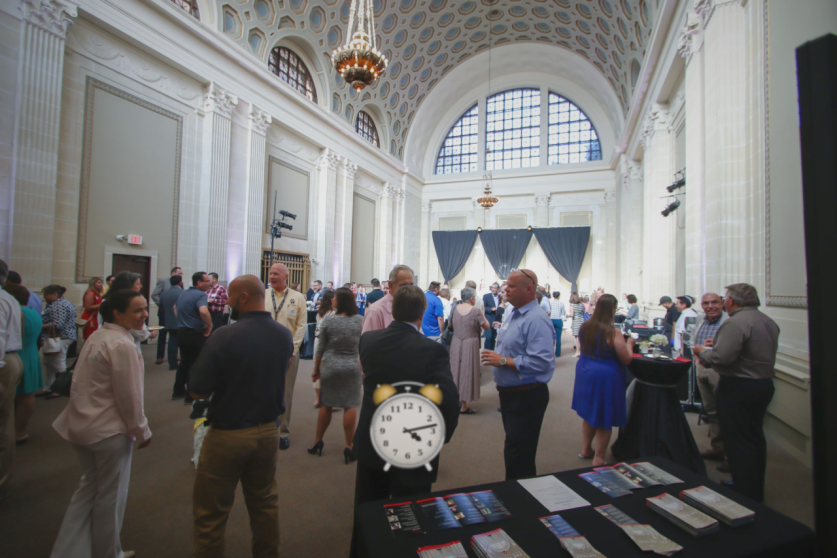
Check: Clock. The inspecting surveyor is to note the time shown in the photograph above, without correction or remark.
4:13
